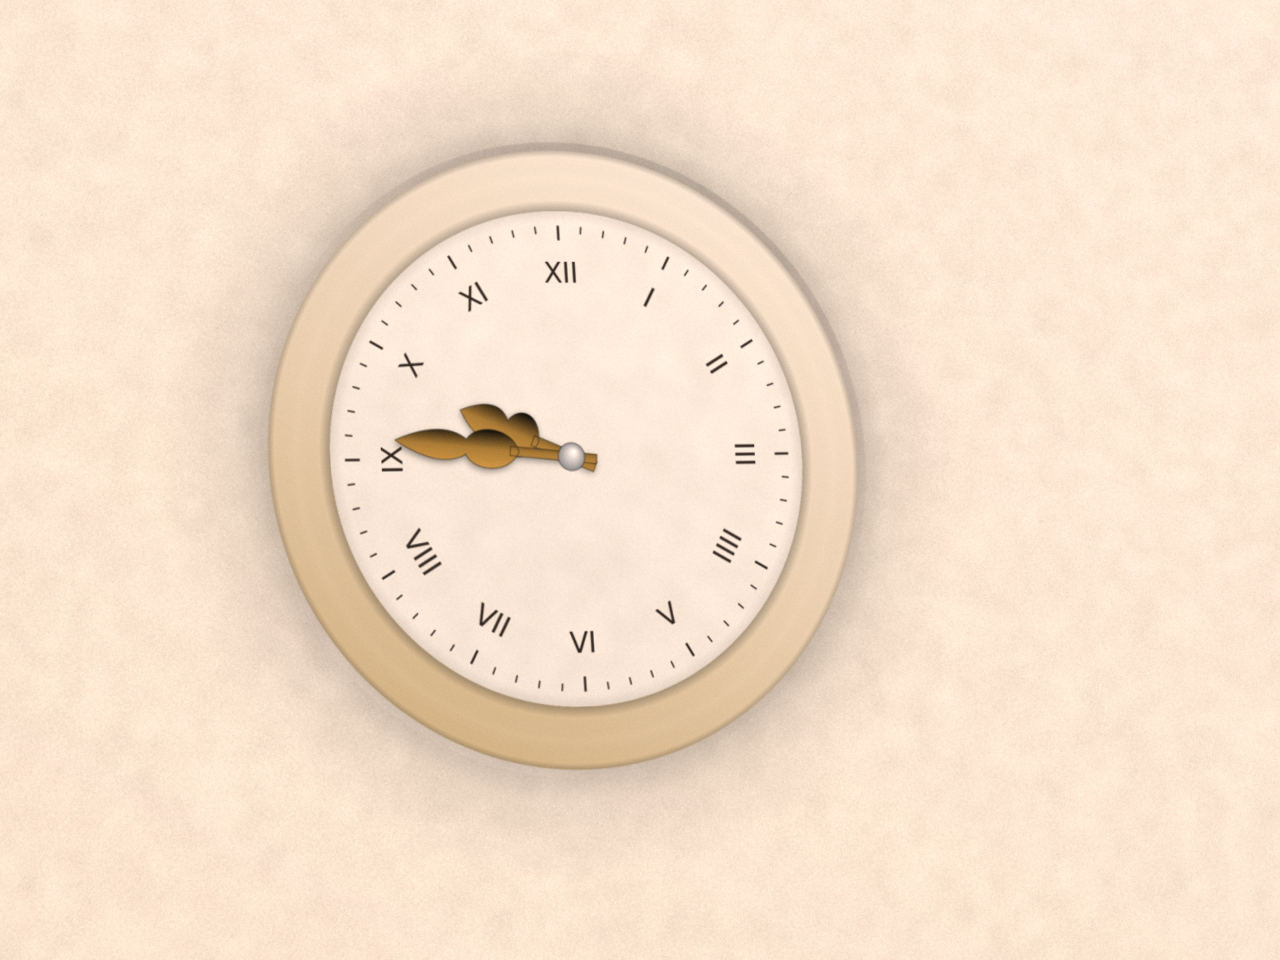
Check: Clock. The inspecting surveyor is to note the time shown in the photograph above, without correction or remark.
9:46
